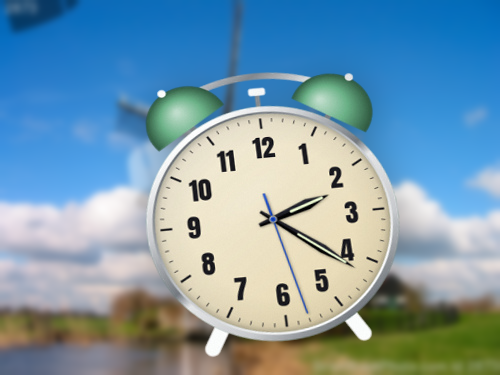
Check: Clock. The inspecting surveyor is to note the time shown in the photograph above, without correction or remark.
2:21:28
